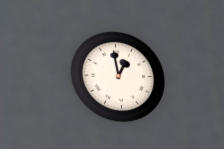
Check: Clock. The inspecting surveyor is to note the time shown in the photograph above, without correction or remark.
12:59
